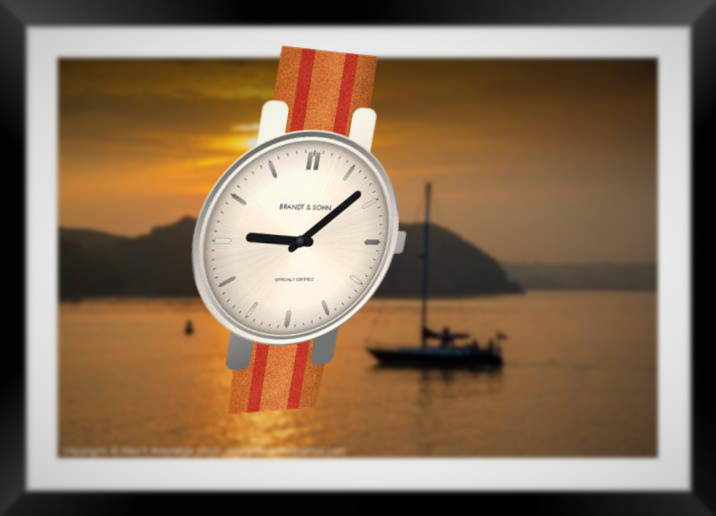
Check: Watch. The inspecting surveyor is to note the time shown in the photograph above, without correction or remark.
9:08
